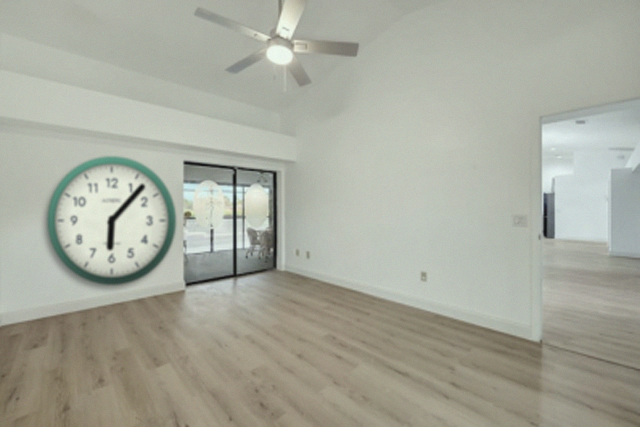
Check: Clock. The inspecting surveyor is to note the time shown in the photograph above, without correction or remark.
6:07
